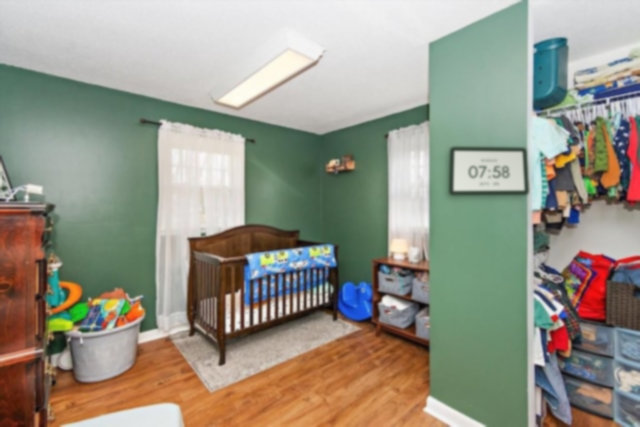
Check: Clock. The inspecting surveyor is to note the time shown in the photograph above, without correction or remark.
7:58
